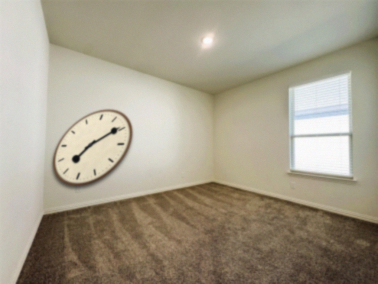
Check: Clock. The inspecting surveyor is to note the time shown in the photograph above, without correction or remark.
7:09
